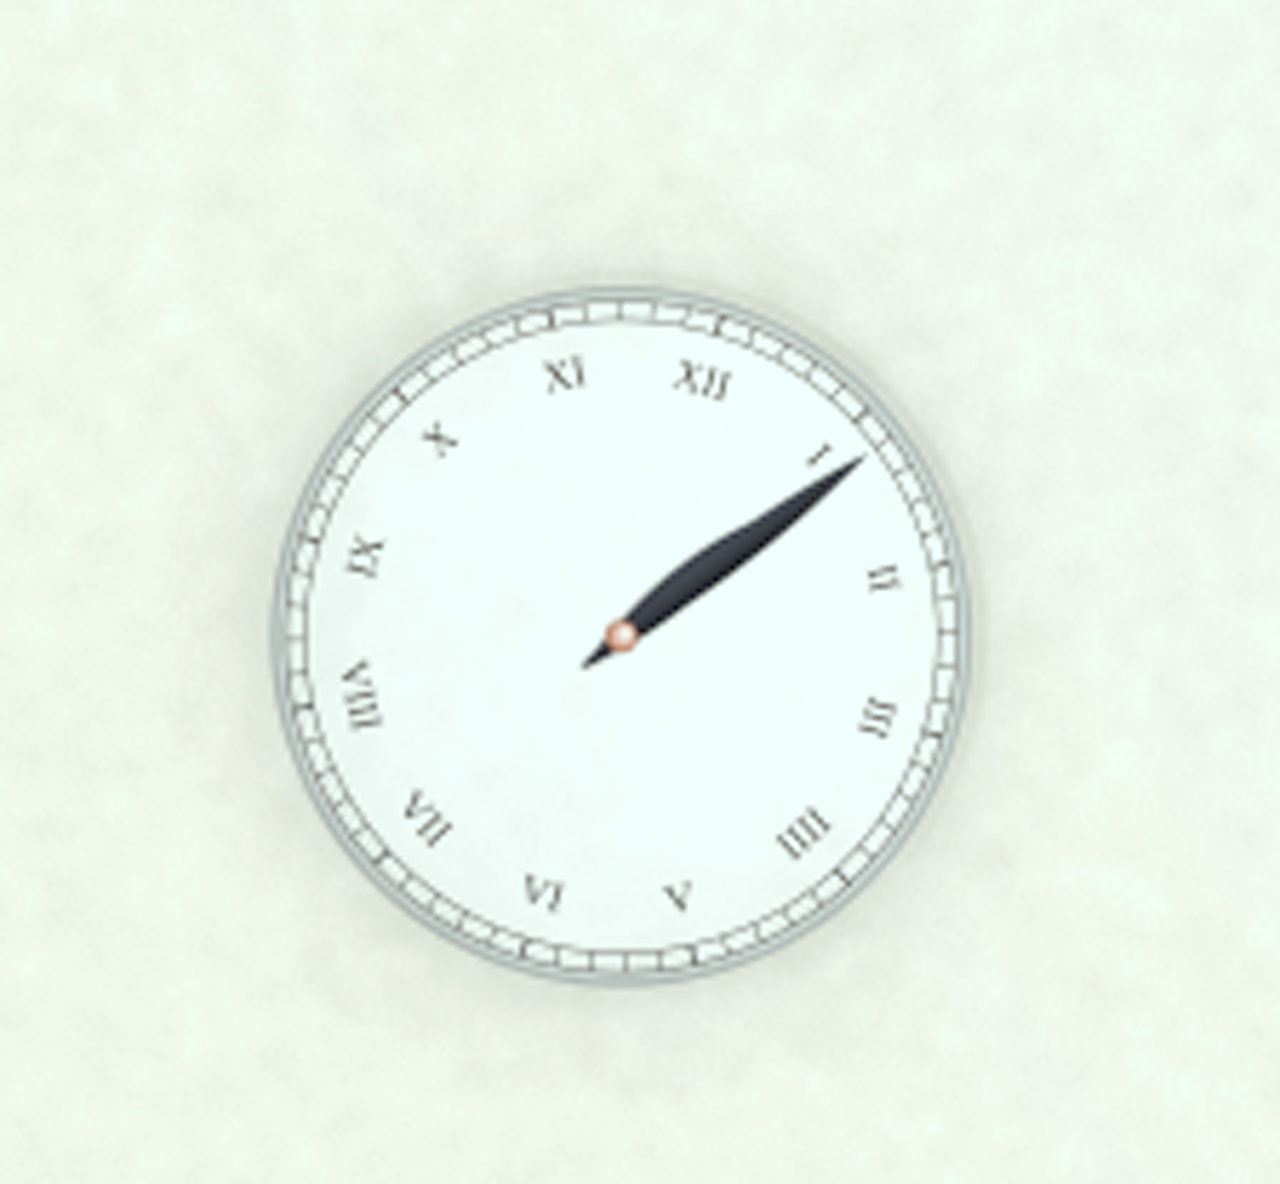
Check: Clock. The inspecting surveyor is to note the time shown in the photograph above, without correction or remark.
1:06
